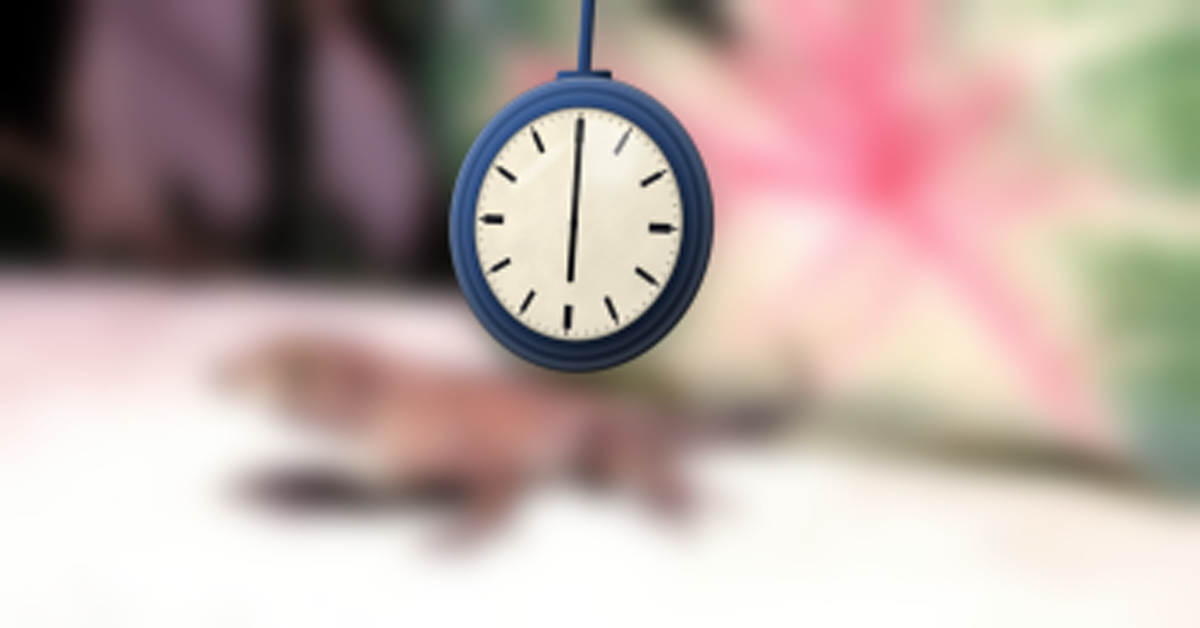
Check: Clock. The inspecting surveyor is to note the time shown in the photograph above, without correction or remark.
6:00
